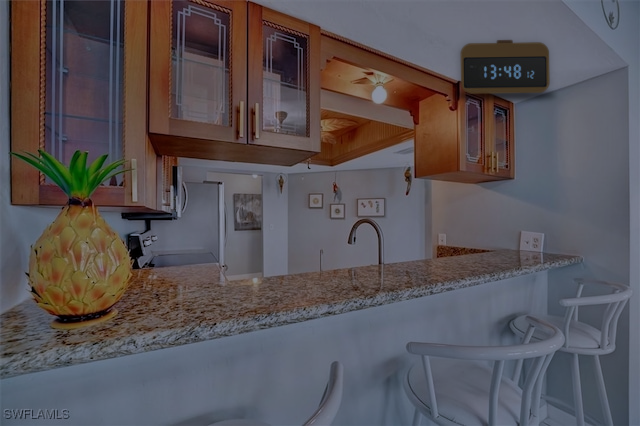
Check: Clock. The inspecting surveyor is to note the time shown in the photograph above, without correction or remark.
13:48
